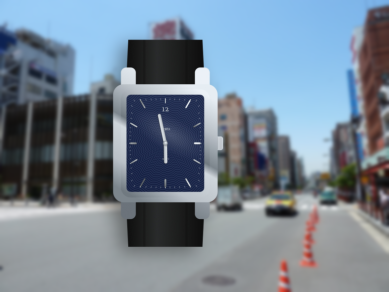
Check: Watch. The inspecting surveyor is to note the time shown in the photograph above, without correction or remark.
5:58
